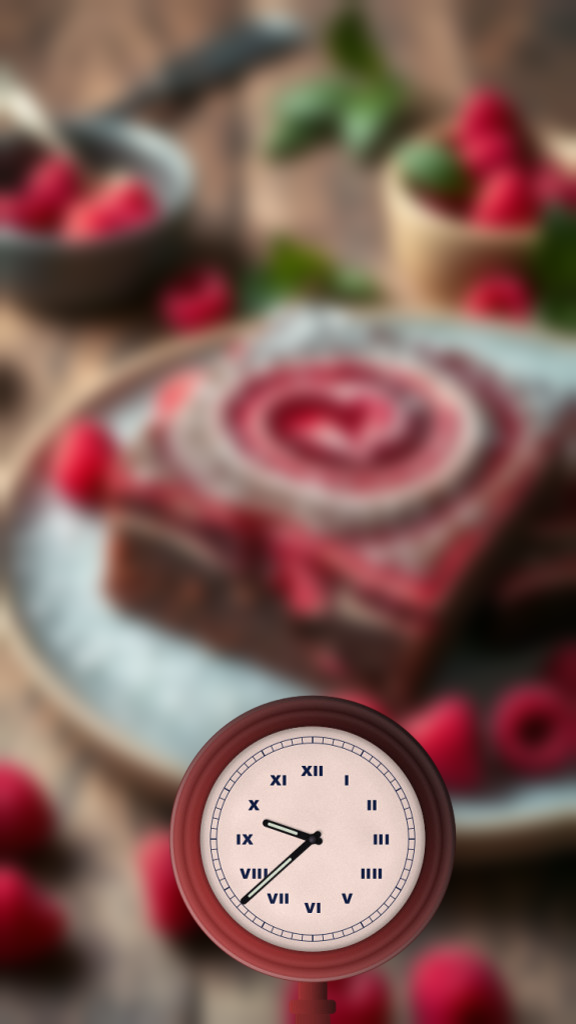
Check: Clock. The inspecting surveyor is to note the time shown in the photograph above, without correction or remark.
9:38
